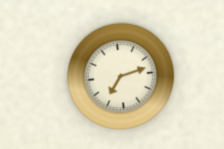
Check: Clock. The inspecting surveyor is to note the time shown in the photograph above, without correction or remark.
7:13
